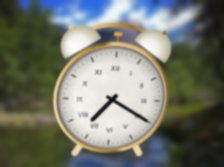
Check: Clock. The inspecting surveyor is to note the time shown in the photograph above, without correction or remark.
7:20
